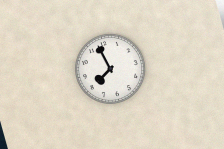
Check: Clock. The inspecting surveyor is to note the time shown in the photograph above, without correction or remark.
7:58
